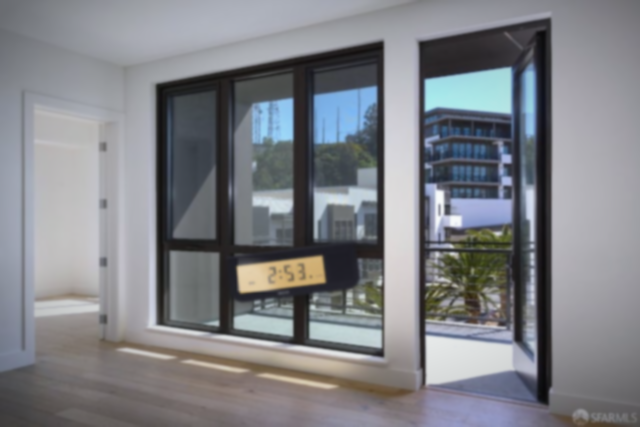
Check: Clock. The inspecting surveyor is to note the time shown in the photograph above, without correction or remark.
2:53
